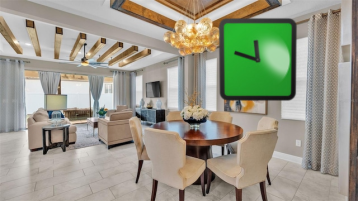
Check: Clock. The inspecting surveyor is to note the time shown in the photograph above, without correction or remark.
11:48
